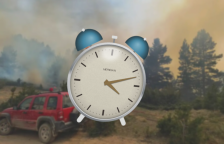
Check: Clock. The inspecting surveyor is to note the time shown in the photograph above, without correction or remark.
4:12
